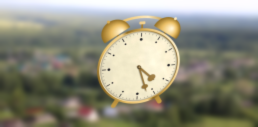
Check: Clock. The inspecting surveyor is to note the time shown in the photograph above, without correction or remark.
4:27
